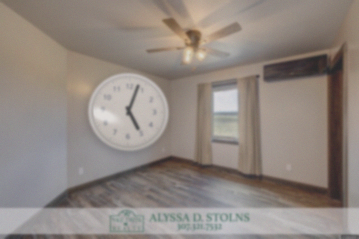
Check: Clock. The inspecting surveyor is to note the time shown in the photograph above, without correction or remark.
5:03
